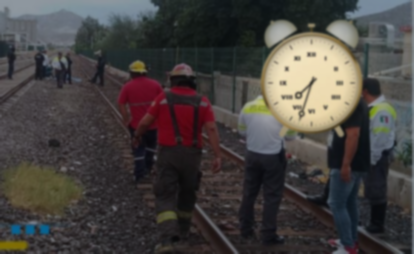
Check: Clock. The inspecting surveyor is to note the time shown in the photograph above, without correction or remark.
7:33
